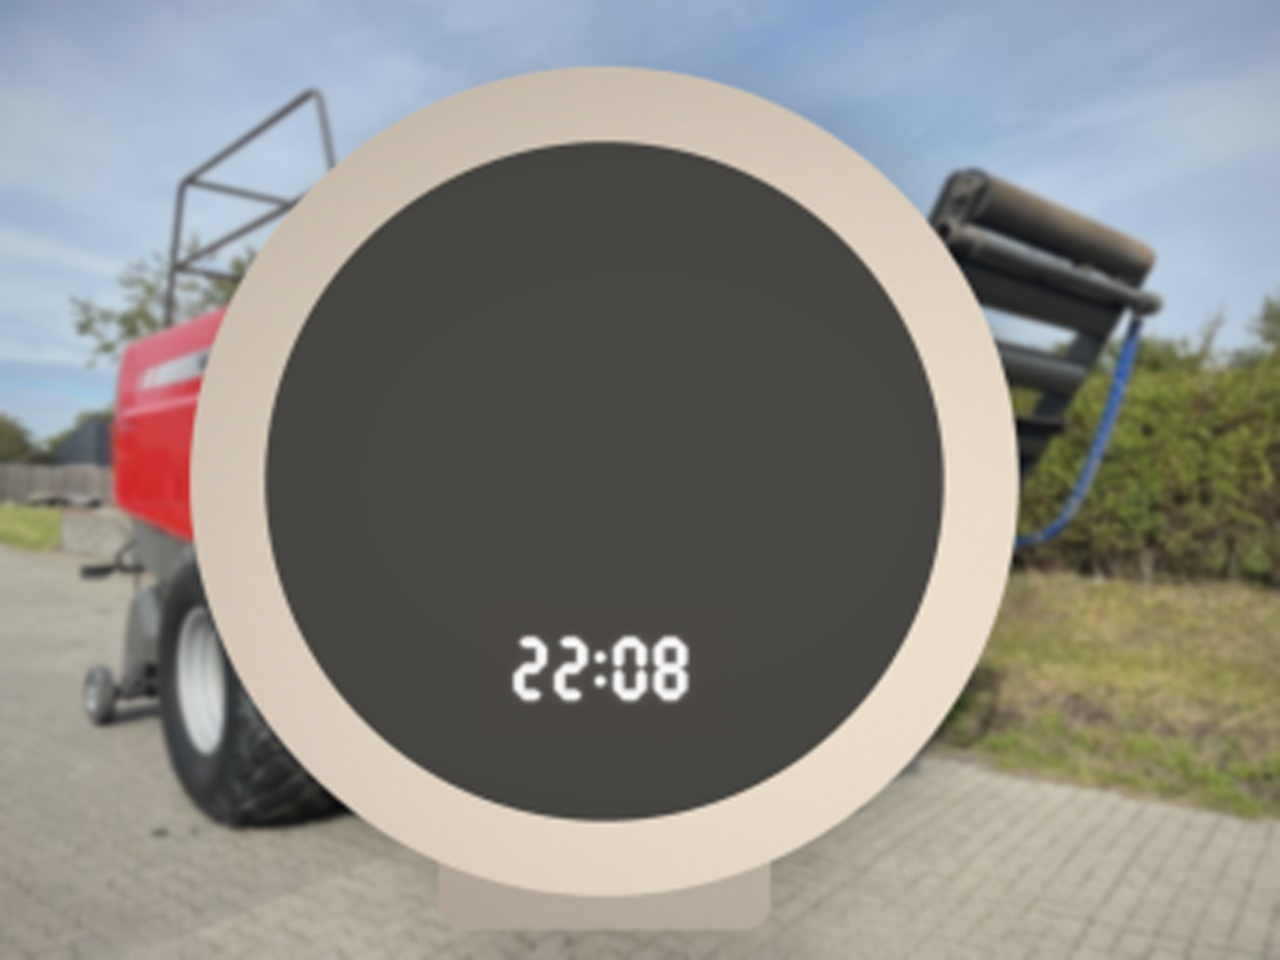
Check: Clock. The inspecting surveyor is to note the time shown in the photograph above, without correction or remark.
22:08
